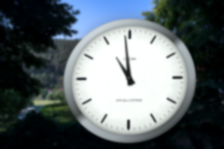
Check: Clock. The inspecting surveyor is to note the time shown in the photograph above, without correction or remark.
10:59
